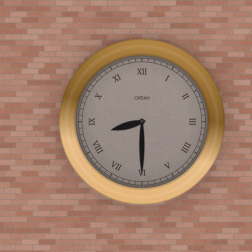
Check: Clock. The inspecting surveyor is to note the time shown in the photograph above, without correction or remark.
8:30
